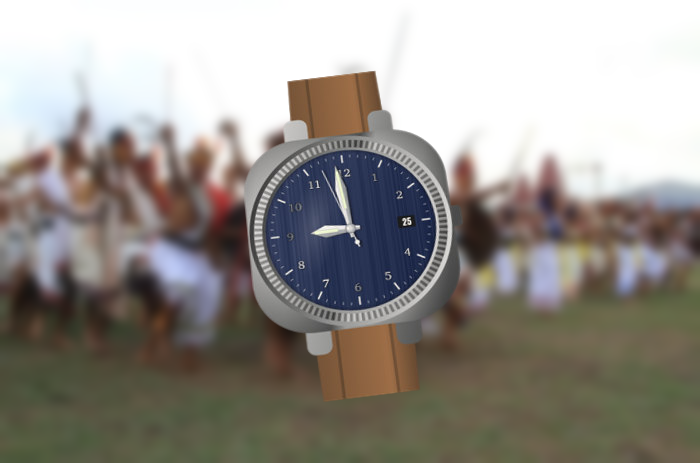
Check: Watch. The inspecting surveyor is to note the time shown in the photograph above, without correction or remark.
8:58:57
